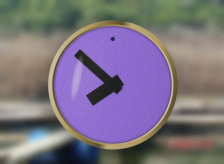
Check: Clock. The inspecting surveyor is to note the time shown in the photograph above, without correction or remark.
7:52
